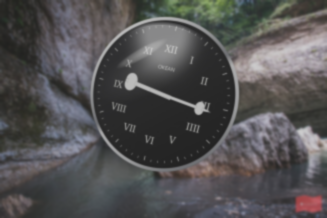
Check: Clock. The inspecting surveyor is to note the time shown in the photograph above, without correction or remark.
9:16
